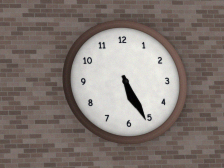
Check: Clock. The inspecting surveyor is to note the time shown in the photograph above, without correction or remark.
5:26
